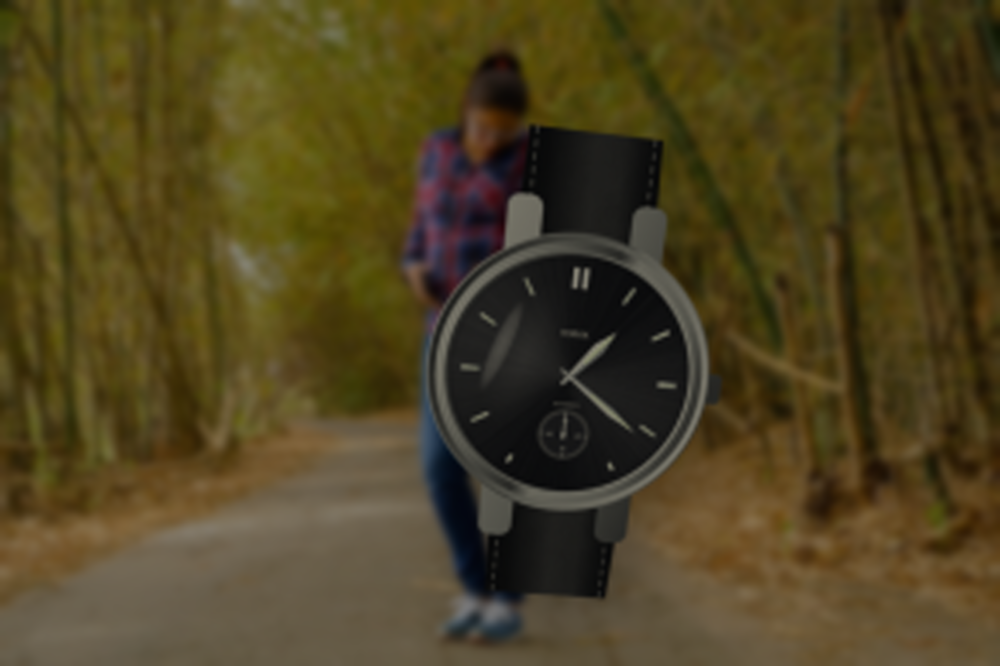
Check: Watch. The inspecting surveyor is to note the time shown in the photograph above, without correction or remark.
1:21
